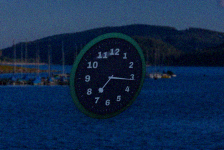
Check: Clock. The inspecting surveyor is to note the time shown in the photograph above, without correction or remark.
7:16
